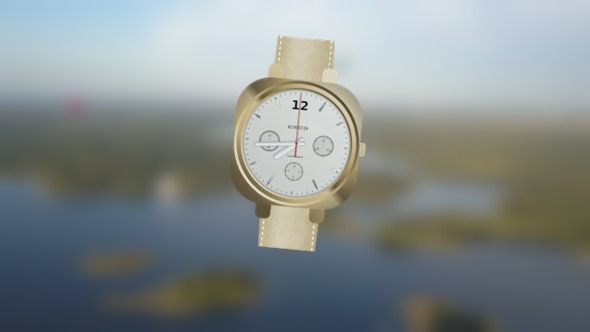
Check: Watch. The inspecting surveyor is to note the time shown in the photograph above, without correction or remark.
7:44
